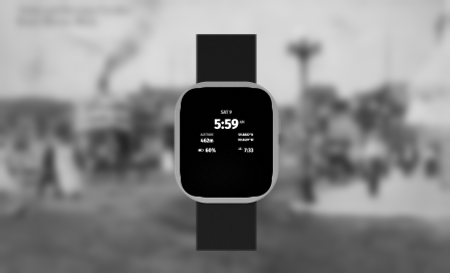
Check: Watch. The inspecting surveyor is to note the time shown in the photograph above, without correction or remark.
5:59
